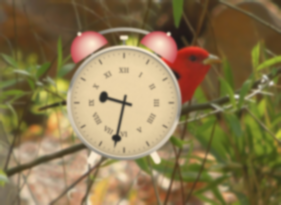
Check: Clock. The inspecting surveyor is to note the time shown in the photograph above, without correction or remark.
9:32
